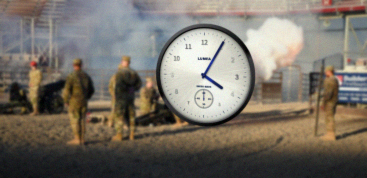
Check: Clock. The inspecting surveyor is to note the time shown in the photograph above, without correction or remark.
4:05
